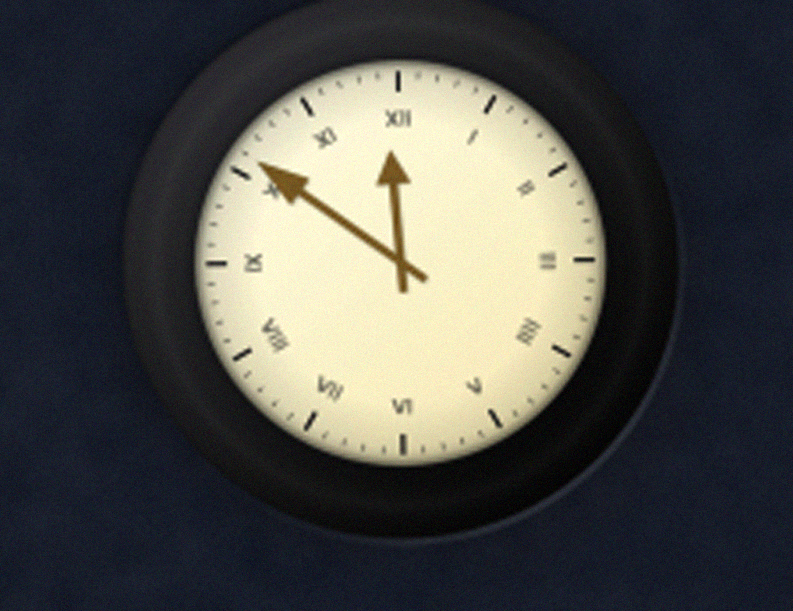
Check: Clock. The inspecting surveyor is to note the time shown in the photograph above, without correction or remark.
11:51
